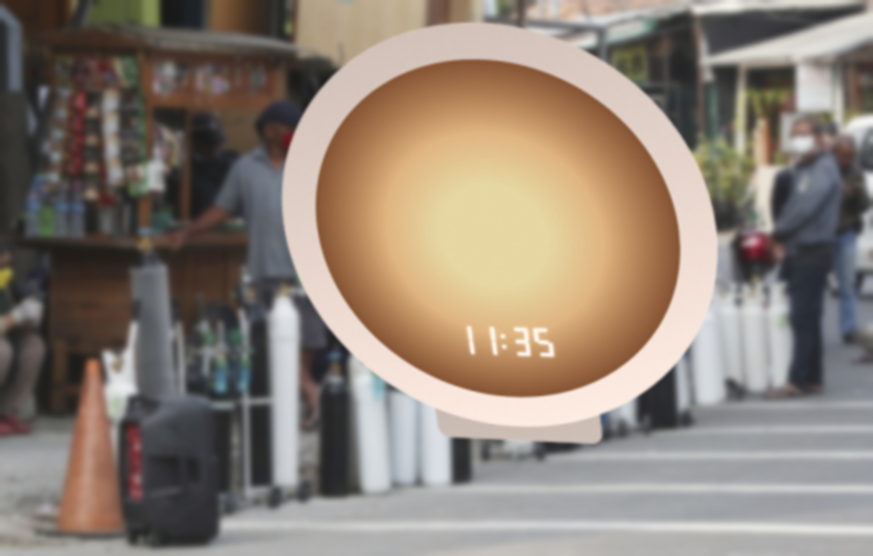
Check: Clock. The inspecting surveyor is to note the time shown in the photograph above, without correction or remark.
11:35
